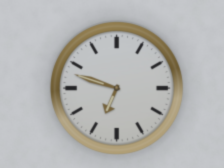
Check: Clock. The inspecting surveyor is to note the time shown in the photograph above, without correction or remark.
6:48
